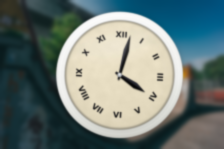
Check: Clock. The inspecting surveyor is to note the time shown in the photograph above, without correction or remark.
4:02
